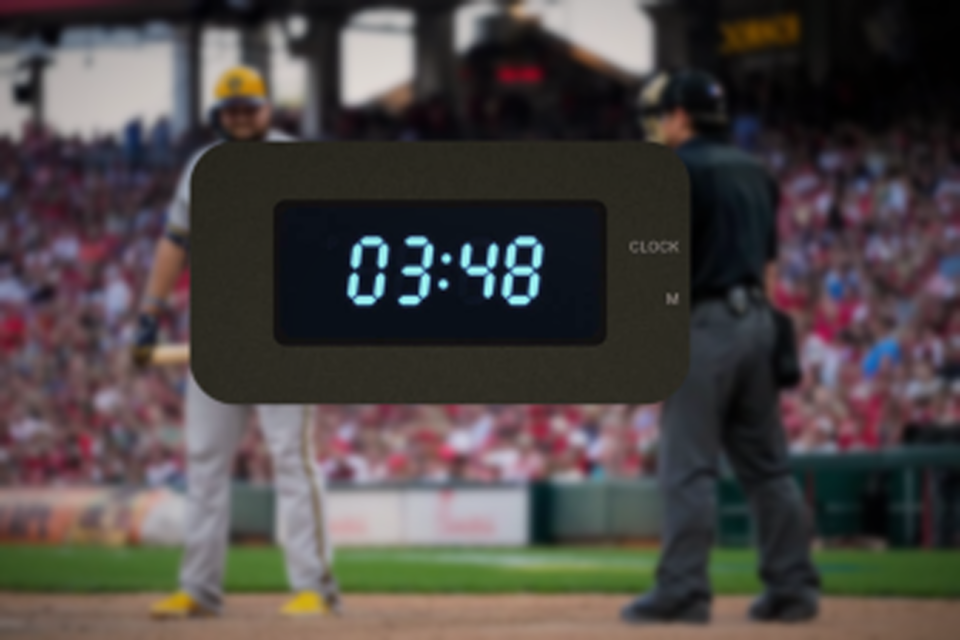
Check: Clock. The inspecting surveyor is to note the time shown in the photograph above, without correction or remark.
3:48
